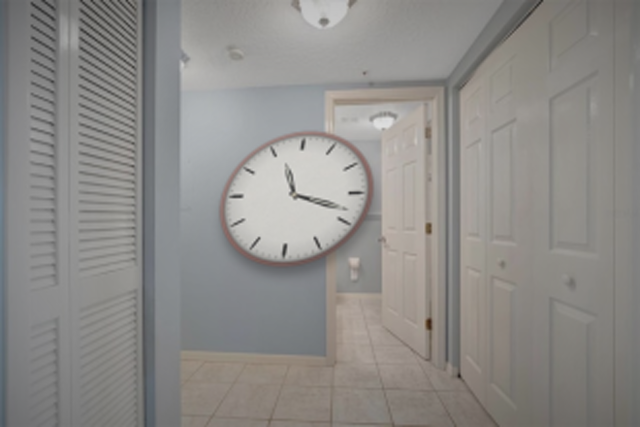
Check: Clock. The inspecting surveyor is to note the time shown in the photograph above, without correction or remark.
11:18
